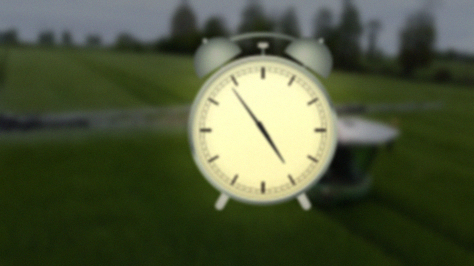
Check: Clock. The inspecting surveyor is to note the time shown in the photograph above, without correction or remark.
4:54
